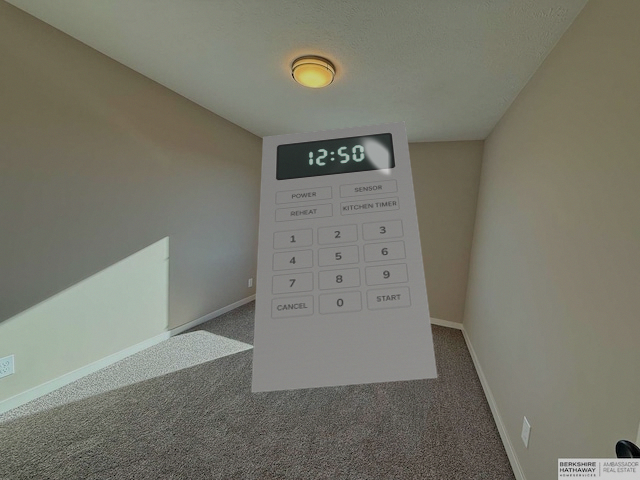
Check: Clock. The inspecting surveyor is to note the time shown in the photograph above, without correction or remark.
12:50
